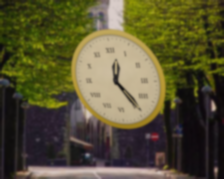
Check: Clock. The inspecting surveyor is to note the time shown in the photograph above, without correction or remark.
12:24
